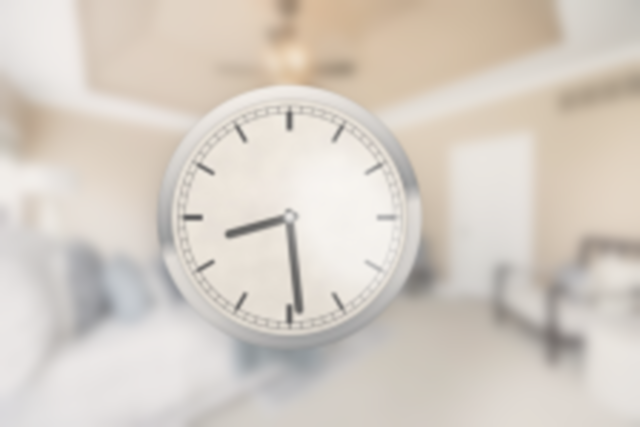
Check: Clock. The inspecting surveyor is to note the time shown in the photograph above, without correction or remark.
8:29
